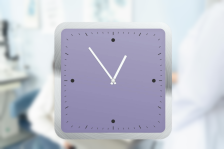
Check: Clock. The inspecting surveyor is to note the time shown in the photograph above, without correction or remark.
12:54
